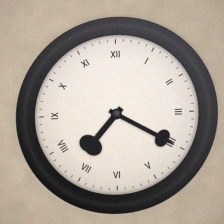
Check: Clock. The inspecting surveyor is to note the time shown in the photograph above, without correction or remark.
7:20
